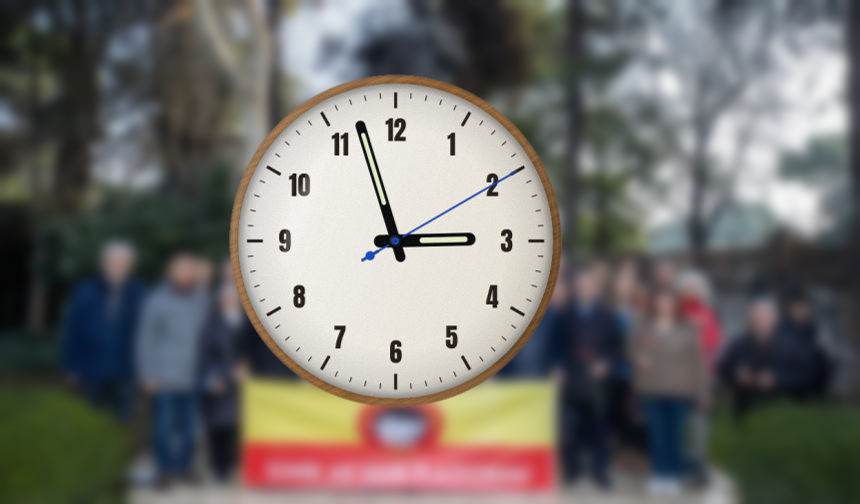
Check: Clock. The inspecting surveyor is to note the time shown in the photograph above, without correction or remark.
2:57:10
